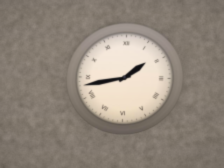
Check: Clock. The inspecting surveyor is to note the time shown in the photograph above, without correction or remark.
1:43
